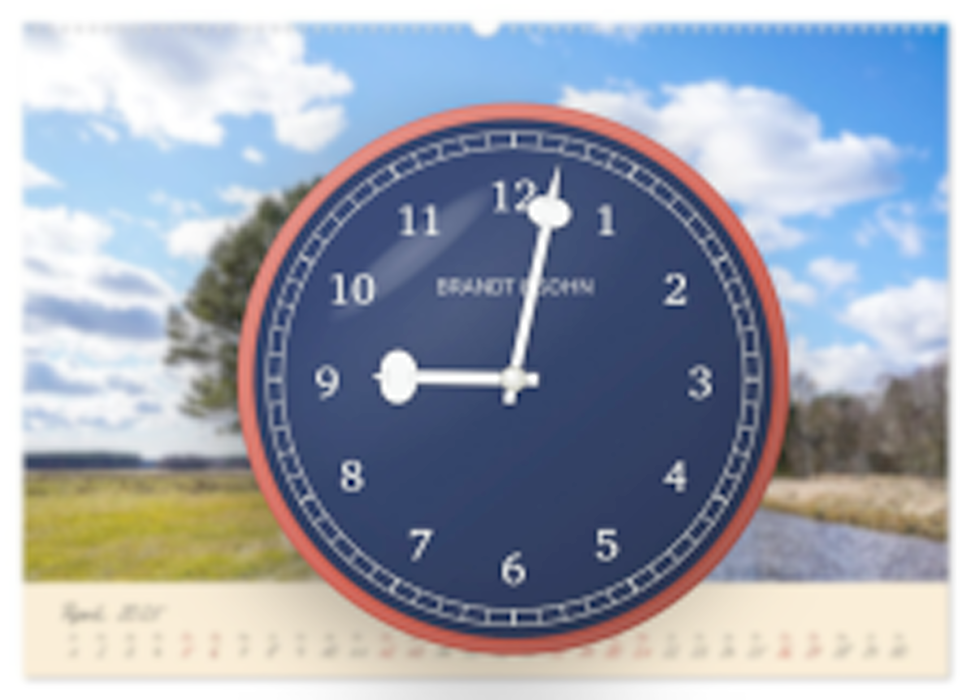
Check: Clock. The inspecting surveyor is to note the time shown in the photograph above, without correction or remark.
9:02
